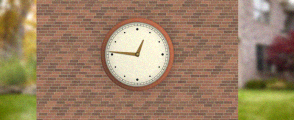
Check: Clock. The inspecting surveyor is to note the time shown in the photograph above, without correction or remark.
12:46
